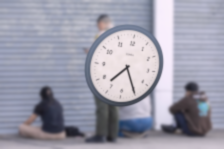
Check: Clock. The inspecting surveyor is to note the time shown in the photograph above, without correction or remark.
7:25
